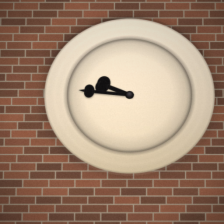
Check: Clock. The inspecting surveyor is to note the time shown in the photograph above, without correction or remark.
9:46
